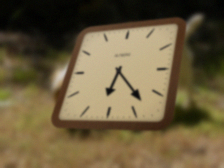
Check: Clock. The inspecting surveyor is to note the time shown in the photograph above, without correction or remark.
6:23
